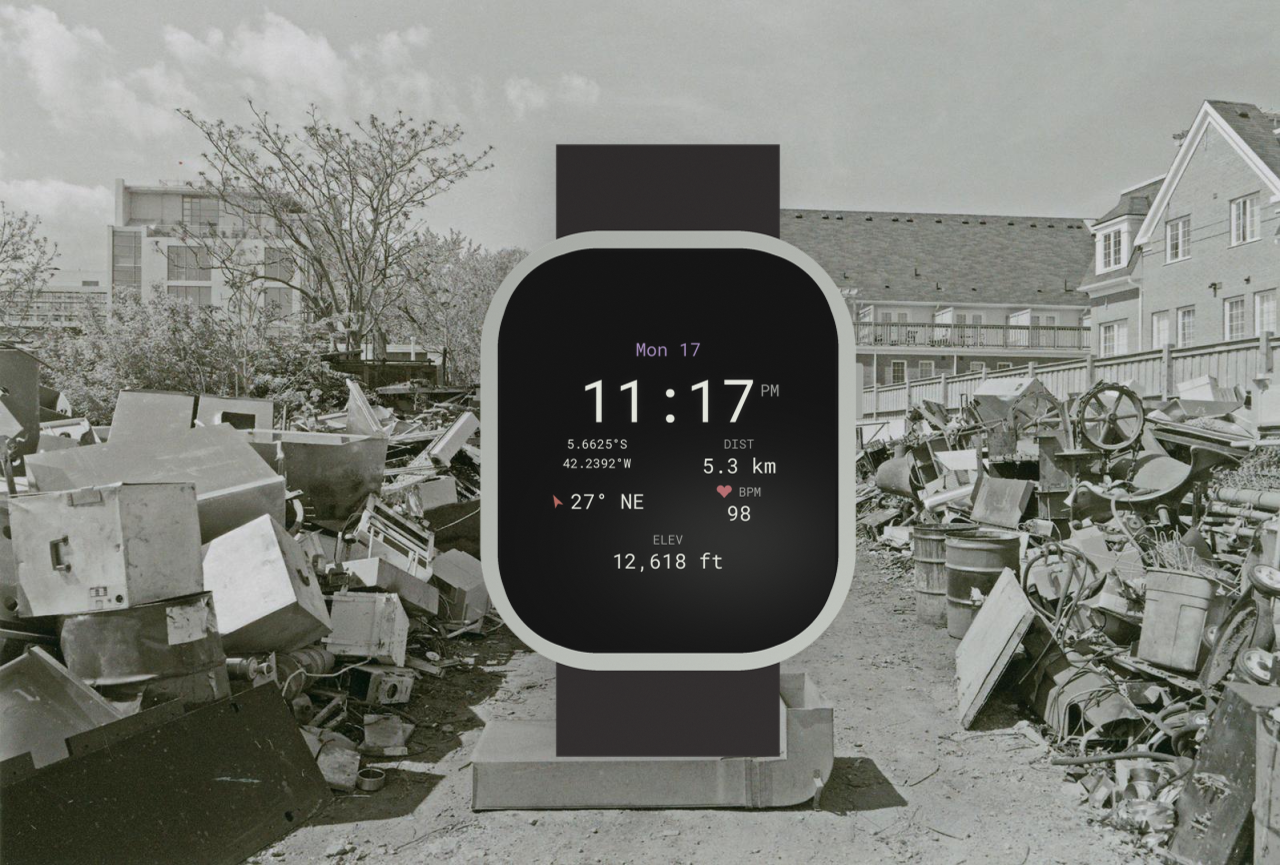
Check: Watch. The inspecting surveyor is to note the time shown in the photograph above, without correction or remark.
11:17
